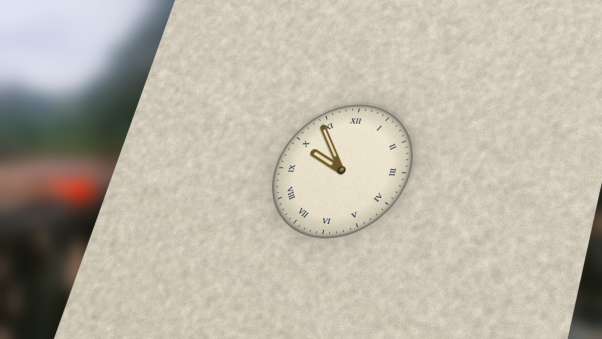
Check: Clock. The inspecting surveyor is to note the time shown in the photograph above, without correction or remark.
9:54
